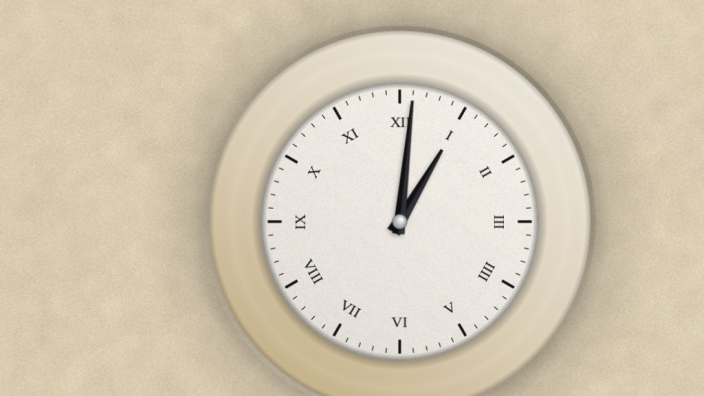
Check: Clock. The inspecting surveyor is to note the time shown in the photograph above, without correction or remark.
1:01
